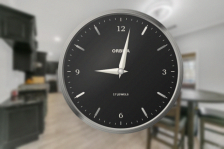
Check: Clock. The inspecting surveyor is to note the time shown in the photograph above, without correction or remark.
9:02
